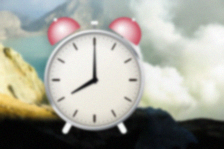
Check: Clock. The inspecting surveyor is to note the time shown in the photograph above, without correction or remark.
8:00
